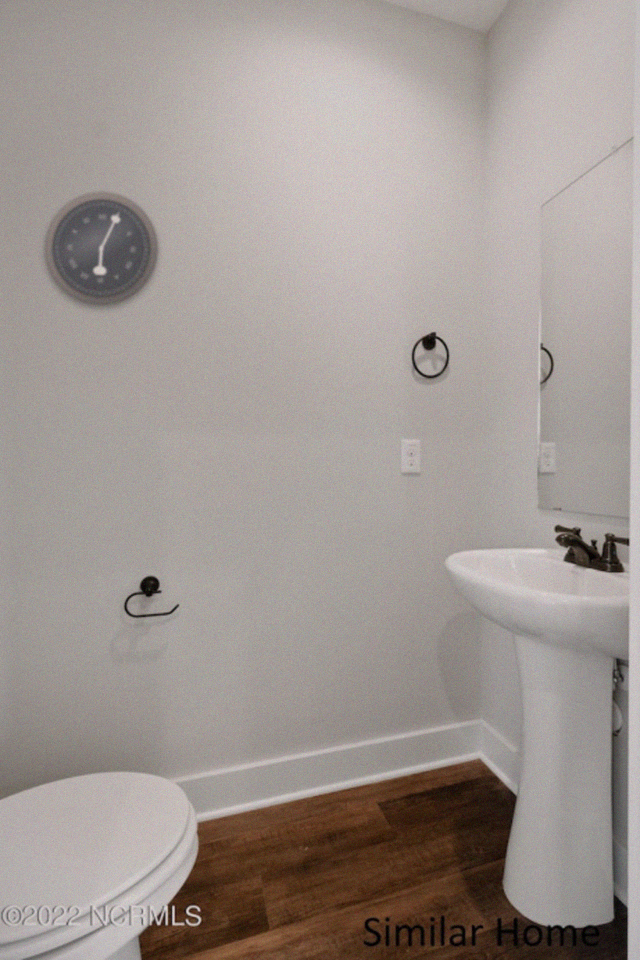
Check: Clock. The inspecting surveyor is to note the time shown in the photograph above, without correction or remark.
6:04
